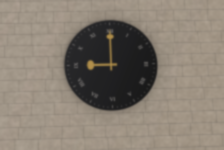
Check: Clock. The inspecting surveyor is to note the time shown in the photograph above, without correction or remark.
9:00
